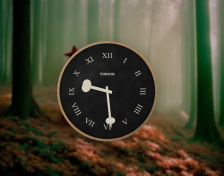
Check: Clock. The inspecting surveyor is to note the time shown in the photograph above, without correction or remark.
9:29
